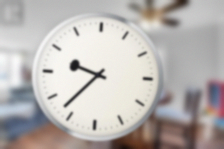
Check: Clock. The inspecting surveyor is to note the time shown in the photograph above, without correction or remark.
9:37
